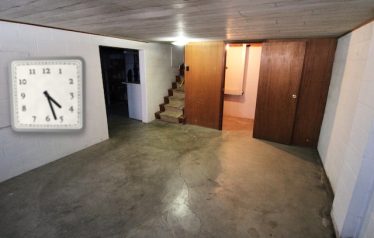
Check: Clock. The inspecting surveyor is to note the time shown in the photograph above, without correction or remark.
4:27
